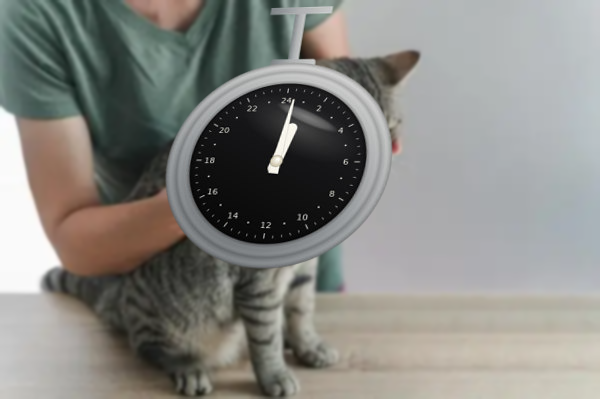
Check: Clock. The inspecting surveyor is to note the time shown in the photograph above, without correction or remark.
1:01
